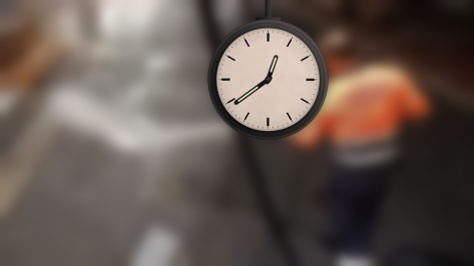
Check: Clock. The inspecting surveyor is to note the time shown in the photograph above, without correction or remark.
12:39
